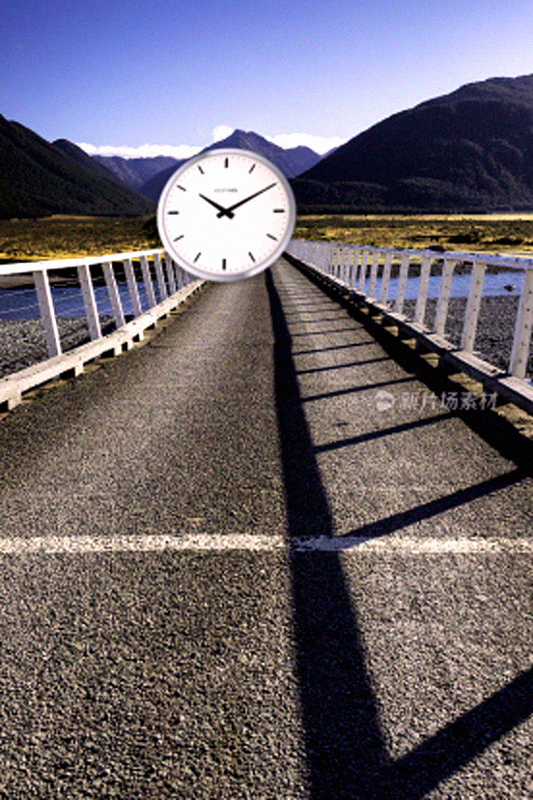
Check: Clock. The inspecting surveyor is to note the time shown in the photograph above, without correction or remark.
10:10
